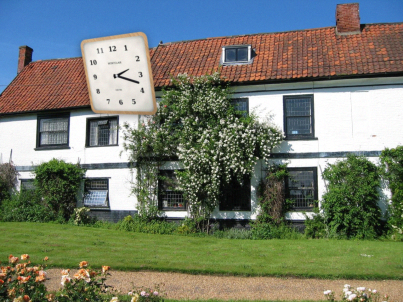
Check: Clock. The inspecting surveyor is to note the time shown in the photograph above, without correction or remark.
2:18
